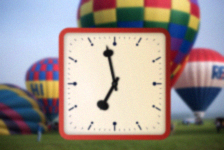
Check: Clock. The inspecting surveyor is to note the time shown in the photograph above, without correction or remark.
6:58
